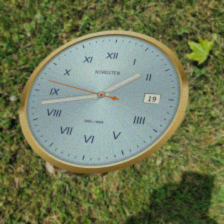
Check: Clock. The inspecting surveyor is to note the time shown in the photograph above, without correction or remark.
1:42:47
